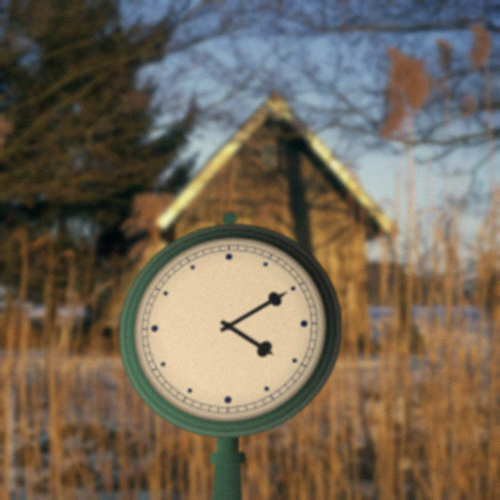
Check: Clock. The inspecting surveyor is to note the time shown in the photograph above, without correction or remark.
4:10
